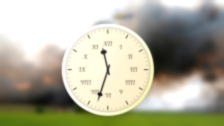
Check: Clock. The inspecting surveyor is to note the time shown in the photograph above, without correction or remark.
11:33
